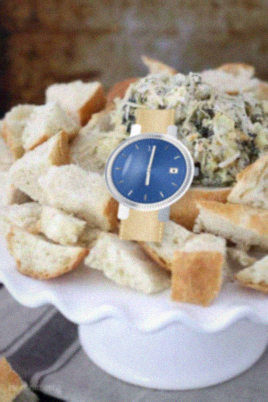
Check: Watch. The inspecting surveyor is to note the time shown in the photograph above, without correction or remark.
6:01
